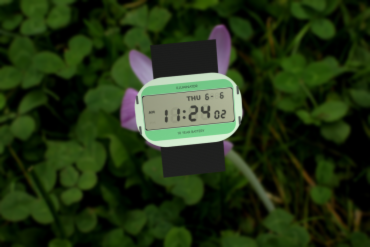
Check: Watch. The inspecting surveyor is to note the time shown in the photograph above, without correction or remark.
11:24:02
